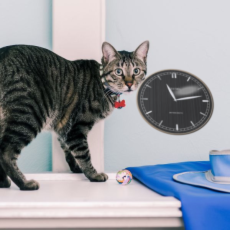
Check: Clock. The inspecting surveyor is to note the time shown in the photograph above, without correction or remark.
11:13
